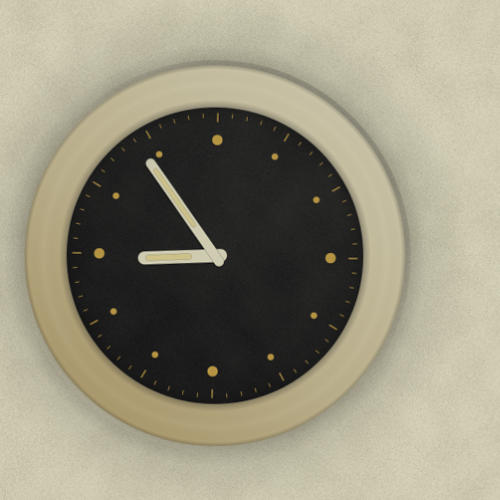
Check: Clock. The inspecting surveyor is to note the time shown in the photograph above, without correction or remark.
8:54
